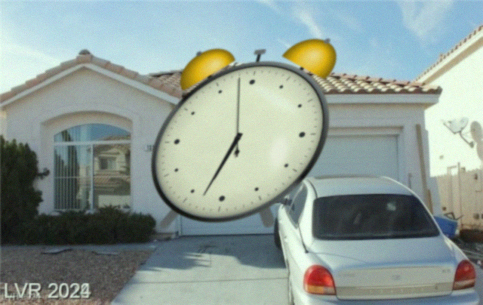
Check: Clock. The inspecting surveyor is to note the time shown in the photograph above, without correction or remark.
6:32:58
